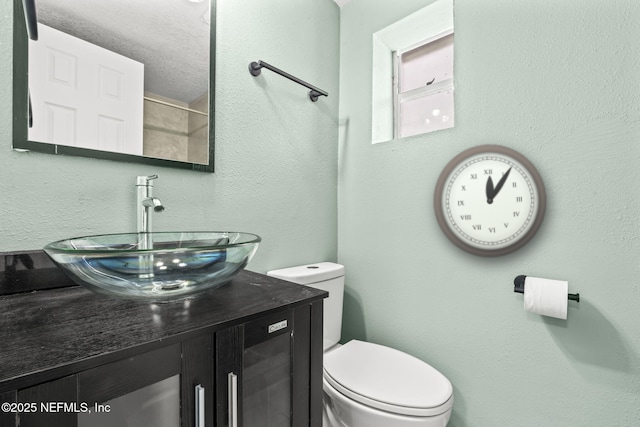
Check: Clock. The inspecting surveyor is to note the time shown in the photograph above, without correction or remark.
12:06
